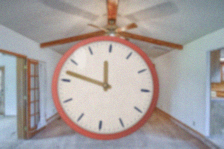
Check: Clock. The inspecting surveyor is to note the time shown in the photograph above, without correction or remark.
11:47
